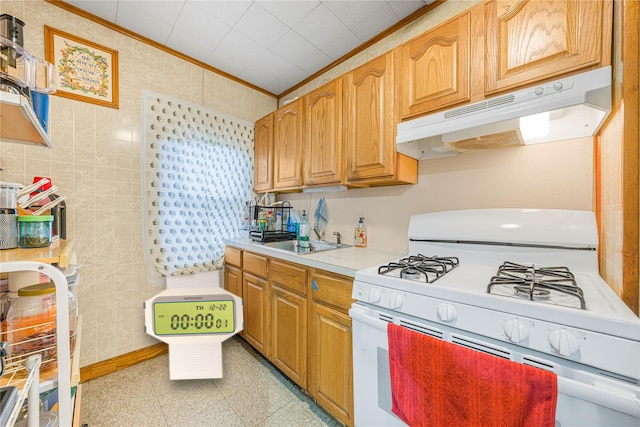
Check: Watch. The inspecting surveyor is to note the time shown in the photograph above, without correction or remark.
0:00:01
